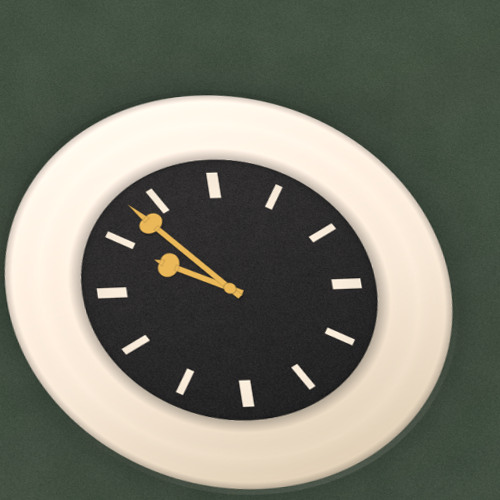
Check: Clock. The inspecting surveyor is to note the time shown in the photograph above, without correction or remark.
9:53
